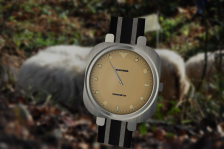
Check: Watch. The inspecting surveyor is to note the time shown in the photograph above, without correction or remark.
10:54
